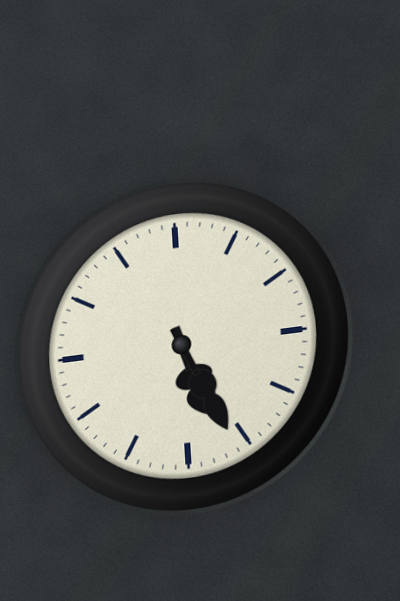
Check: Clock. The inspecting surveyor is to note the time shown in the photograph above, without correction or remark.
5:26
